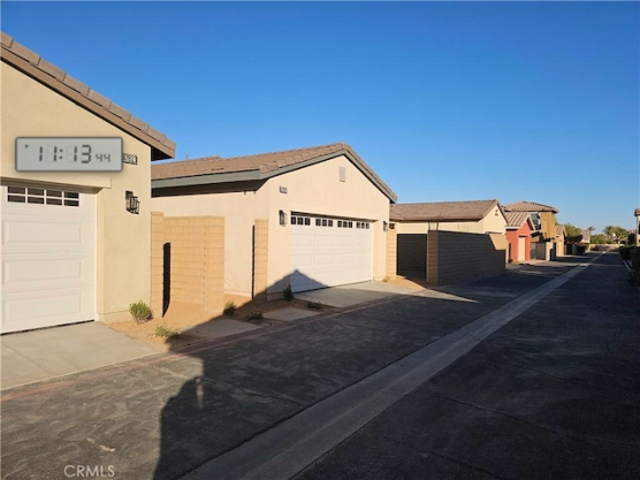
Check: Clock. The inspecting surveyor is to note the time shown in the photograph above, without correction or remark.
11:13:44
